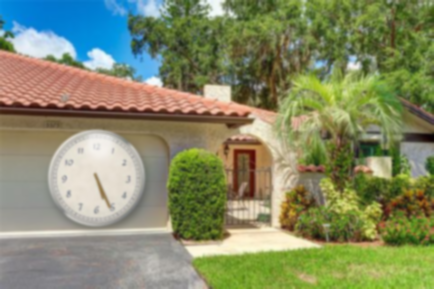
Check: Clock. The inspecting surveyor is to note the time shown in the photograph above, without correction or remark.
5:26
